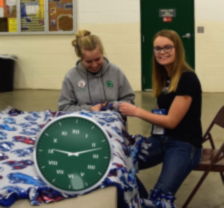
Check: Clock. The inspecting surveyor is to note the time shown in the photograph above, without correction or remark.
9:12
